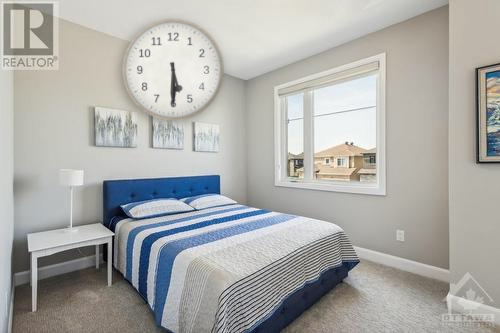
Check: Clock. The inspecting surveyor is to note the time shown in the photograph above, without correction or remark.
5:30
